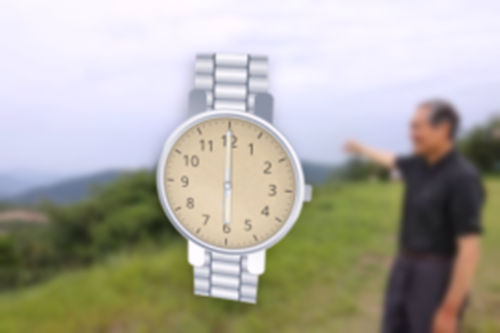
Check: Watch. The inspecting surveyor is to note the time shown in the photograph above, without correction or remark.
6:00
